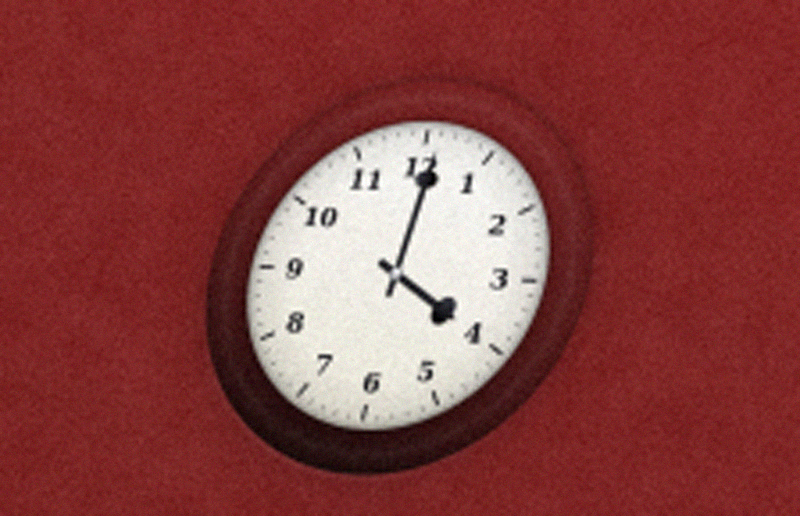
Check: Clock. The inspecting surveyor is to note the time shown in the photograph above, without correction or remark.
4:01
